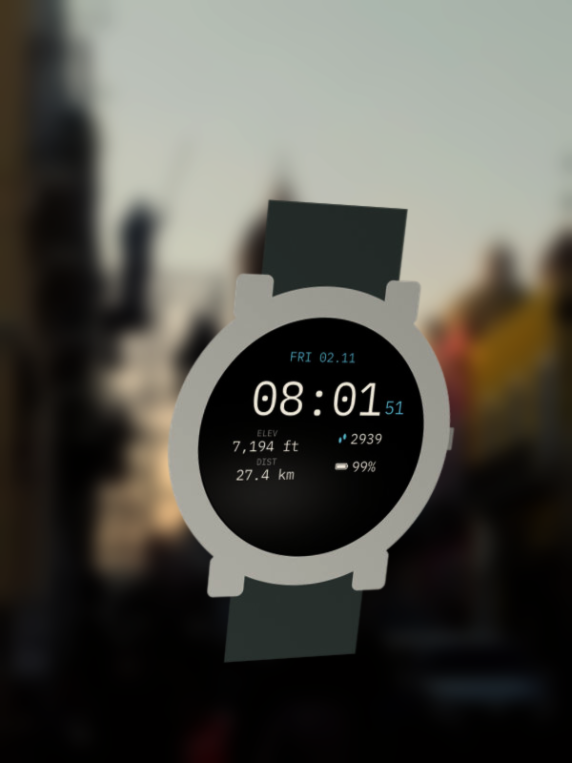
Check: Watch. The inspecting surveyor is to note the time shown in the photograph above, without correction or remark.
8:01:51
